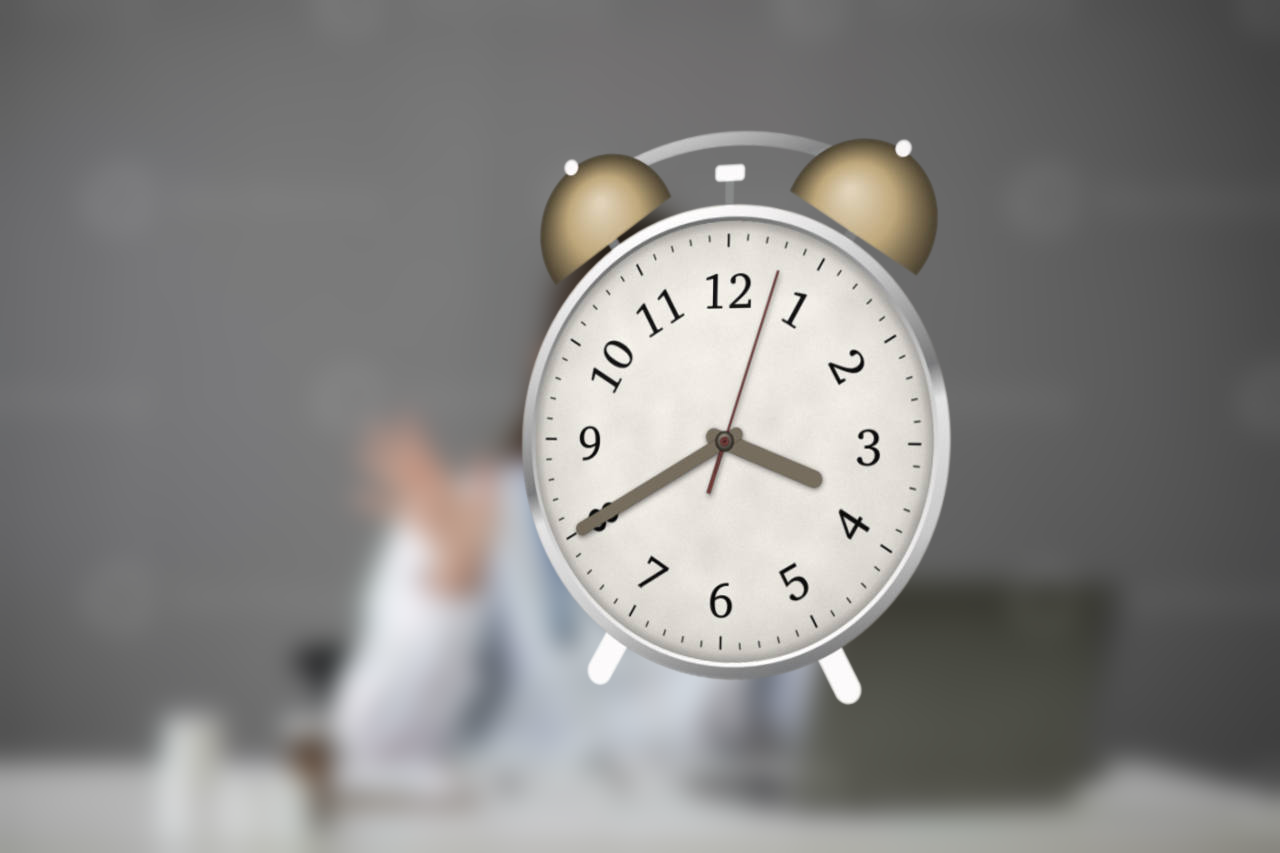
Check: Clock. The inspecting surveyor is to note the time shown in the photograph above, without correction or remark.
3:40:03
